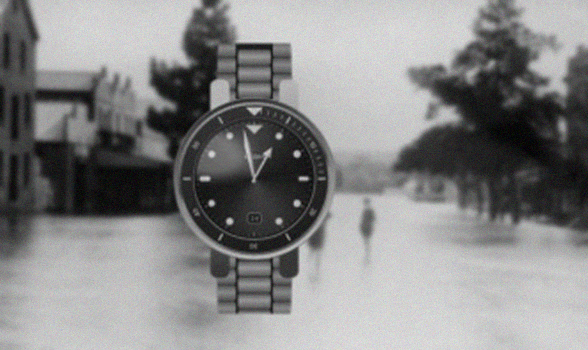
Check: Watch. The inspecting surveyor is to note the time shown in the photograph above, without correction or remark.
12:58
